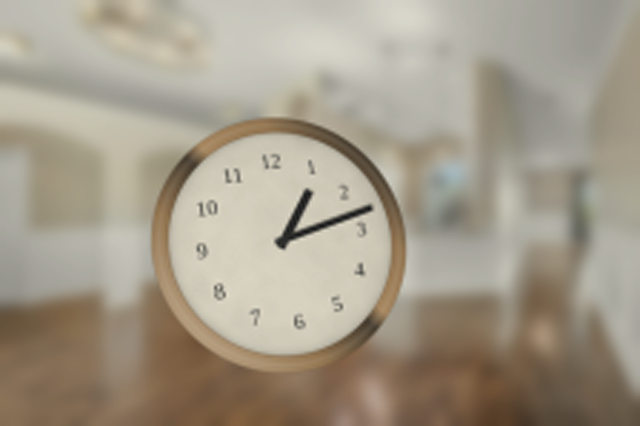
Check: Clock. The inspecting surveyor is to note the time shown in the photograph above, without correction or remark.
1:13
